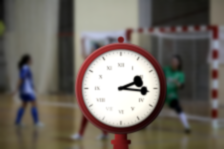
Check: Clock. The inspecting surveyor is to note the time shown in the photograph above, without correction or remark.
2:16
